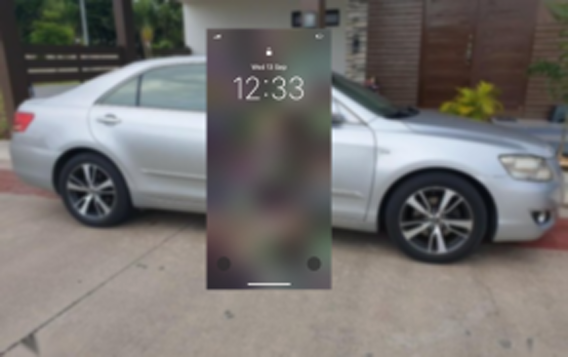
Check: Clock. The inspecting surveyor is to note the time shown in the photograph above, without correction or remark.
12:33
